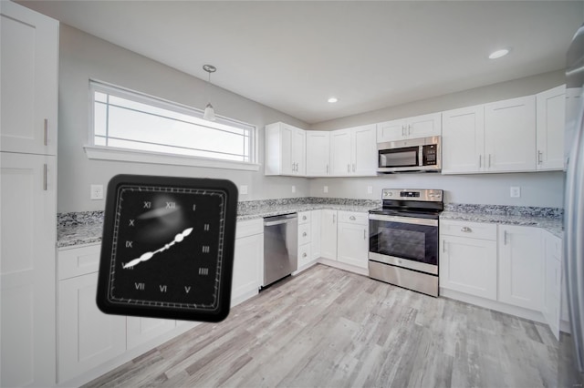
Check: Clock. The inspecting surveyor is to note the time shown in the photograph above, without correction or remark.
1:40
